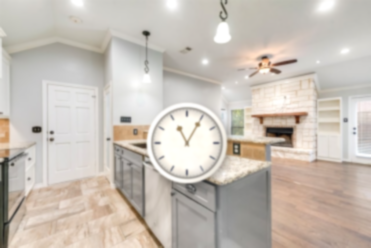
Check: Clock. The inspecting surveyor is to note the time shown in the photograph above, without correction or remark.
11:05
